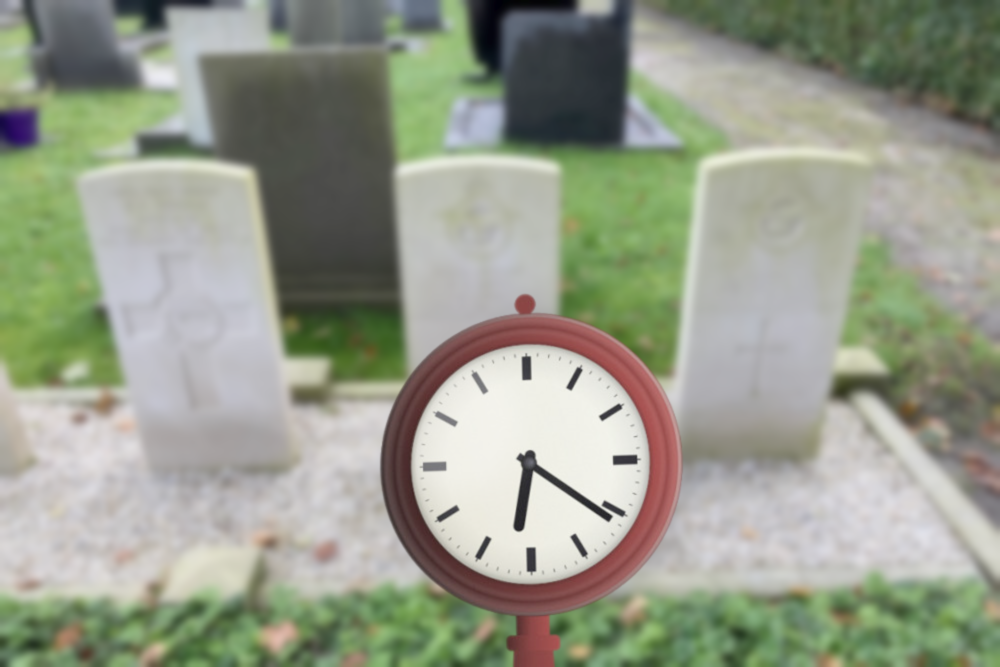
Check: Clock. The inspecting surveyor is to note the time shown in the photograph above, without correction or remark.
6:21
